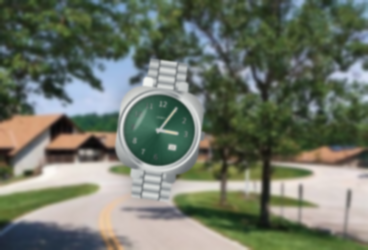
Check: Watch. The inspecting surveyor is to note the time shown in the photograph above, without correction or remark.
3:05
